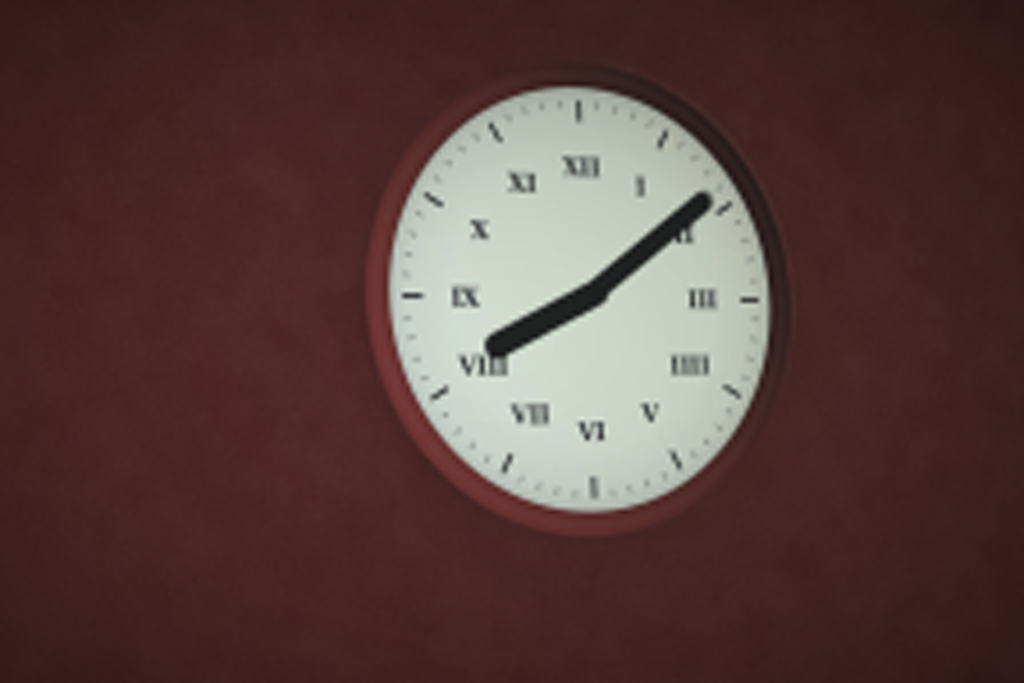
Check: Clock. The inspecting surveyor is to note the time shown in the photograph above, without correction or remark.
8:09
